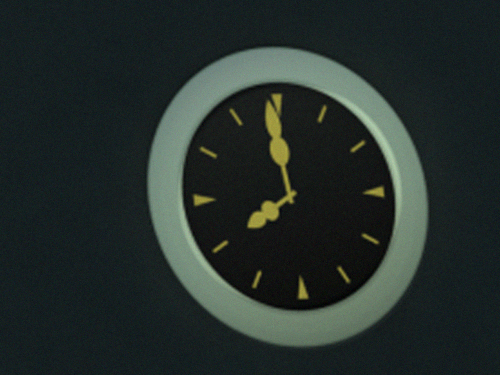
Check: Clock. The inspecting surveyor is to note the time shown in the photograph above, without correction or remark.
7:59
